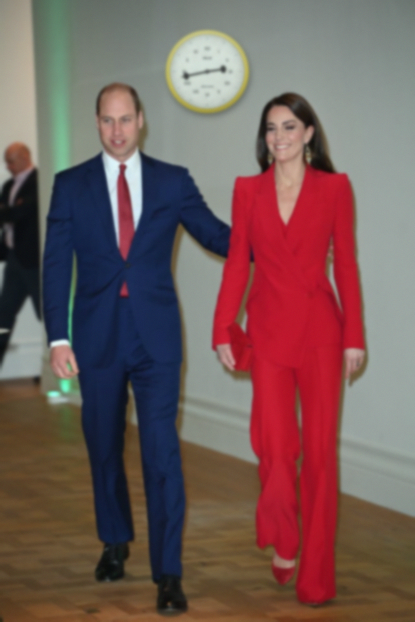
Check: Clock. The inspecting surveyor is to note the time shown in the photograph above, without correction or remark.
2:43
